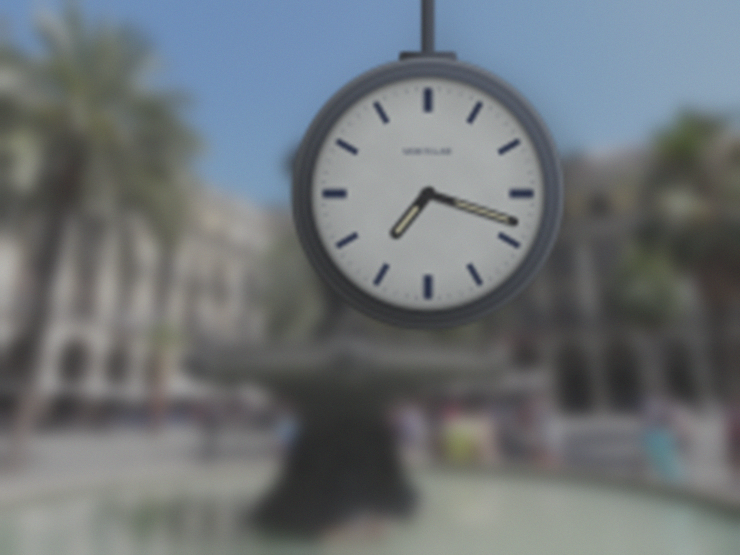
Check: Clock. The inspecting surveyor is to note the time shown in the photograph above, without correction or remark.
7:18
